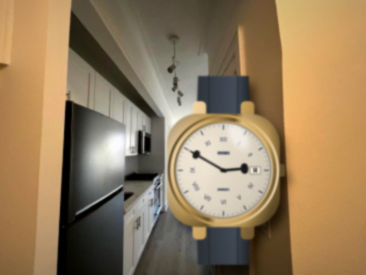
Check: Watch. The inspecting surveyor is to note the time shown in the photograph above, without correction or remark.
2:50
